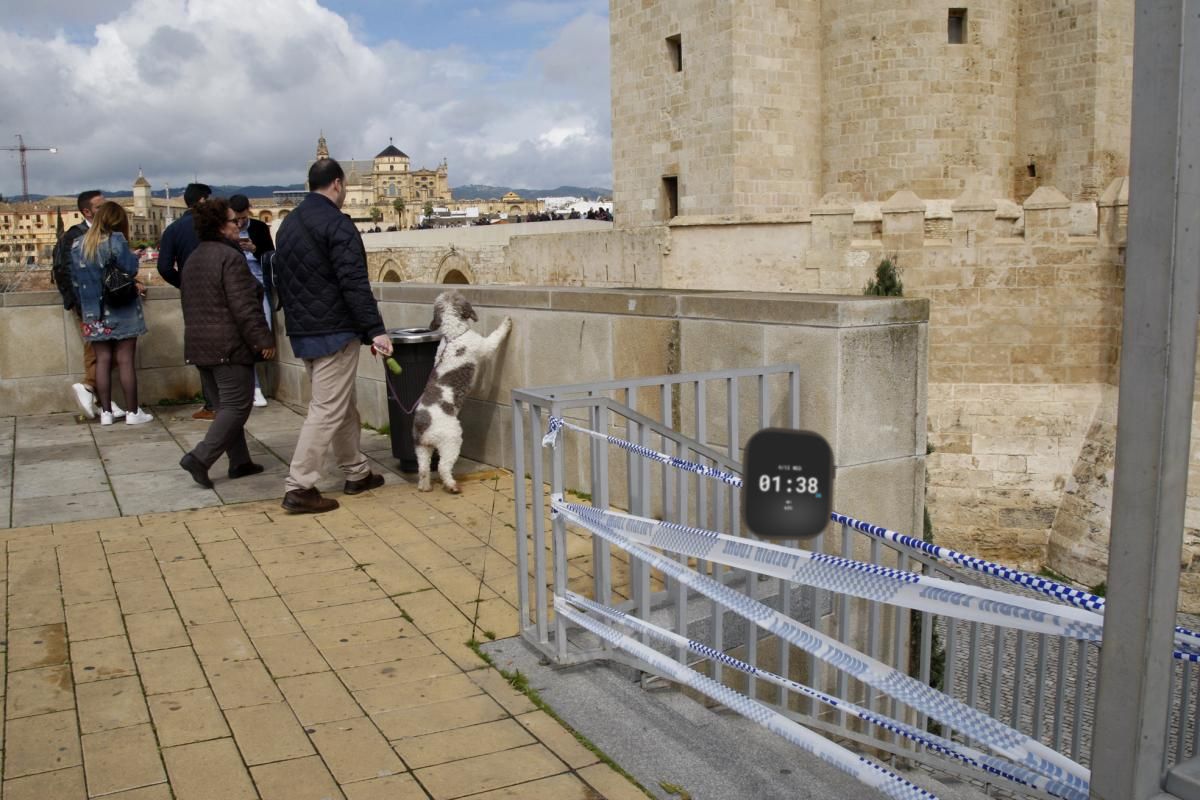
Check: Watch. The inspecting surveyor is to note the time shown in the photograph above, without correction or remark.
1:38
